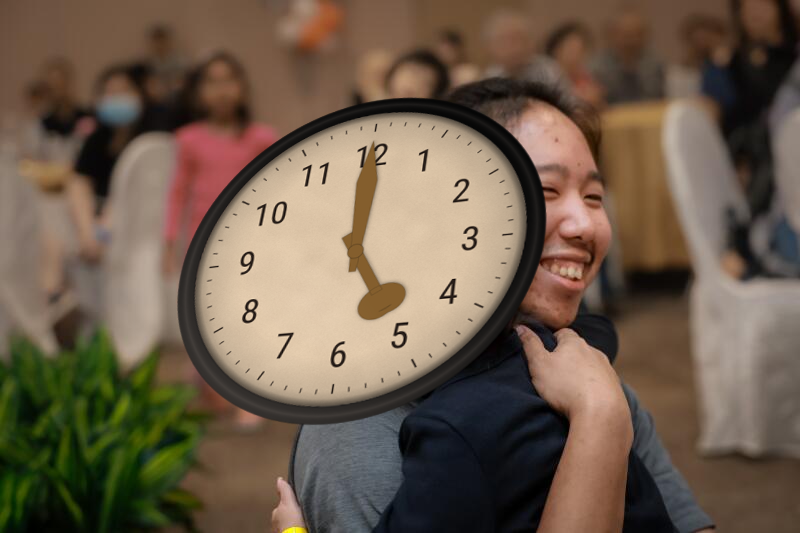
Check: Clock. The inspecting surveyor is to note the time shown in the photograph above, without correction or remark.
5:00
